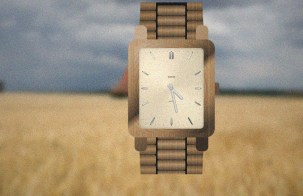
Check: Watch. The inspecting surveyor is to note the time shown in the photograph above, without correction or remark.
4:28
